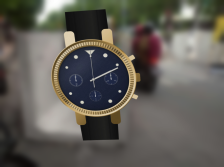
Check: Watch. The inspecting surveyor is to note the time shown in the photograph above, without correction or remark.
2:11
